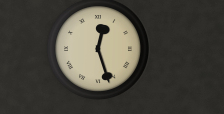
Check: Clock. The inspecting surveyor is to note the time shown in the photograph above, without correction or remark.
12:27
